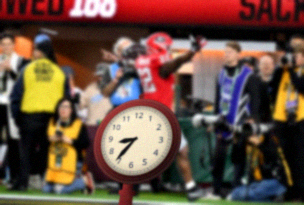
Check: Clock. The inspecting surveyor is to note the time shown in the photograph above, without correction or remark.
8:36
